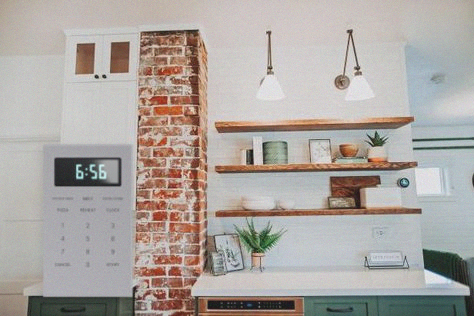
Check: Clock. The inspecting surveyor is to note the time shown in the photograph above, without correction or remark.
6:56
